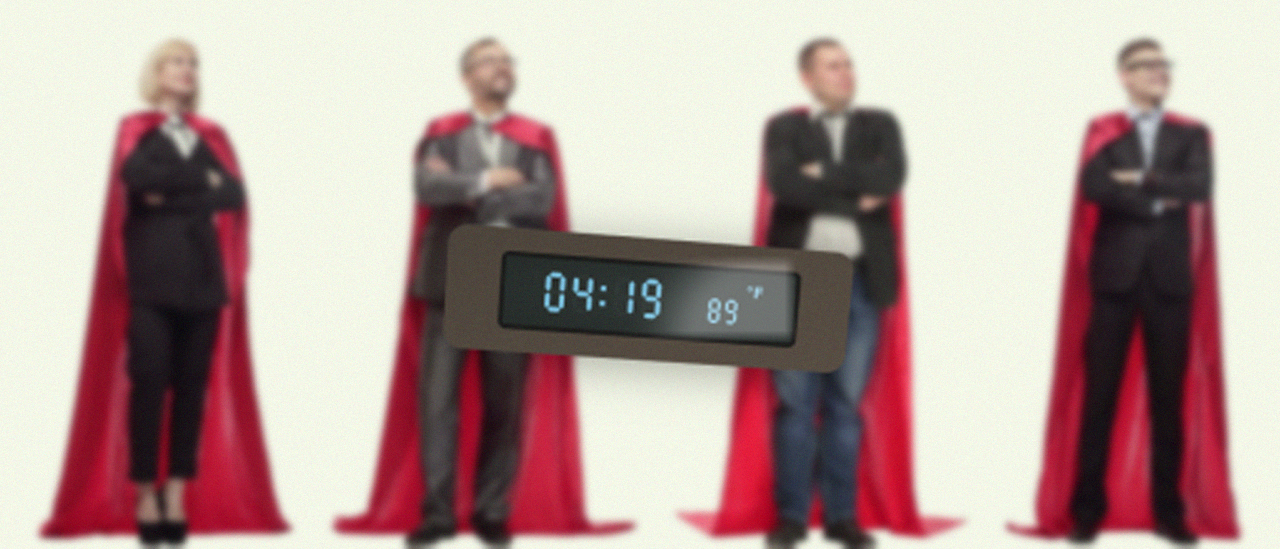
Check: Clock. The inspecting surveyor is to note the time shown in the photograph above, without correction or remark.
4:19
